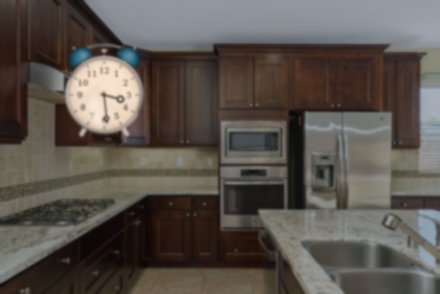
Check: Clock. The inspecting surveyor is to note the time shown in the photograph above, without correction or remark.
3:29
